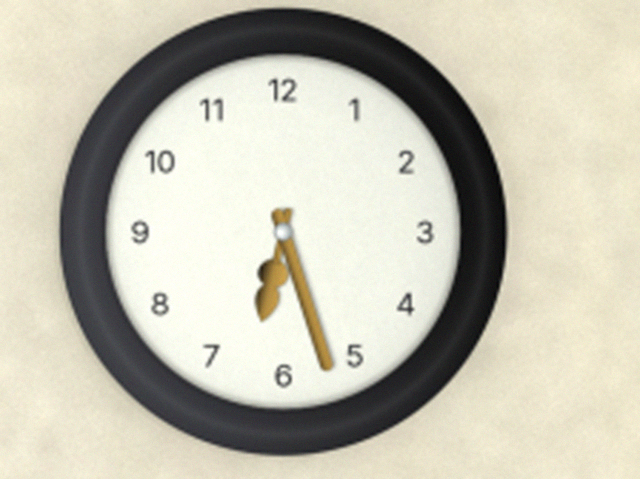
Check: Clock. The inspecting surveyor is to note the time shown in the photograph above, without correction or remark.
6:27
